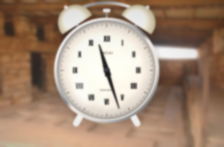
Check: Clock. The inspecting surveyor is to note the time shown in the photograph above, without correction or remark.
11:27
